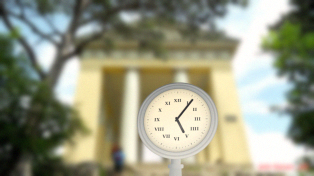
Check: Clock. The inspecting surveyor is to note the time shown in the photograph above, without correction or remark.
5:06
